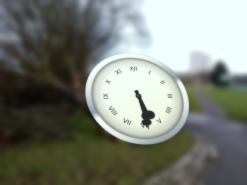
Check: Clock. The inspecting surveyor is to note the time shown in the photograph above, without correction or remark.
5:29
